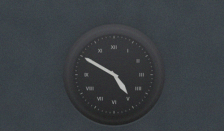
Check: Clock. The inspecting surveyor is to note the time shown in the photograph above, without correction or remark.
4:50
